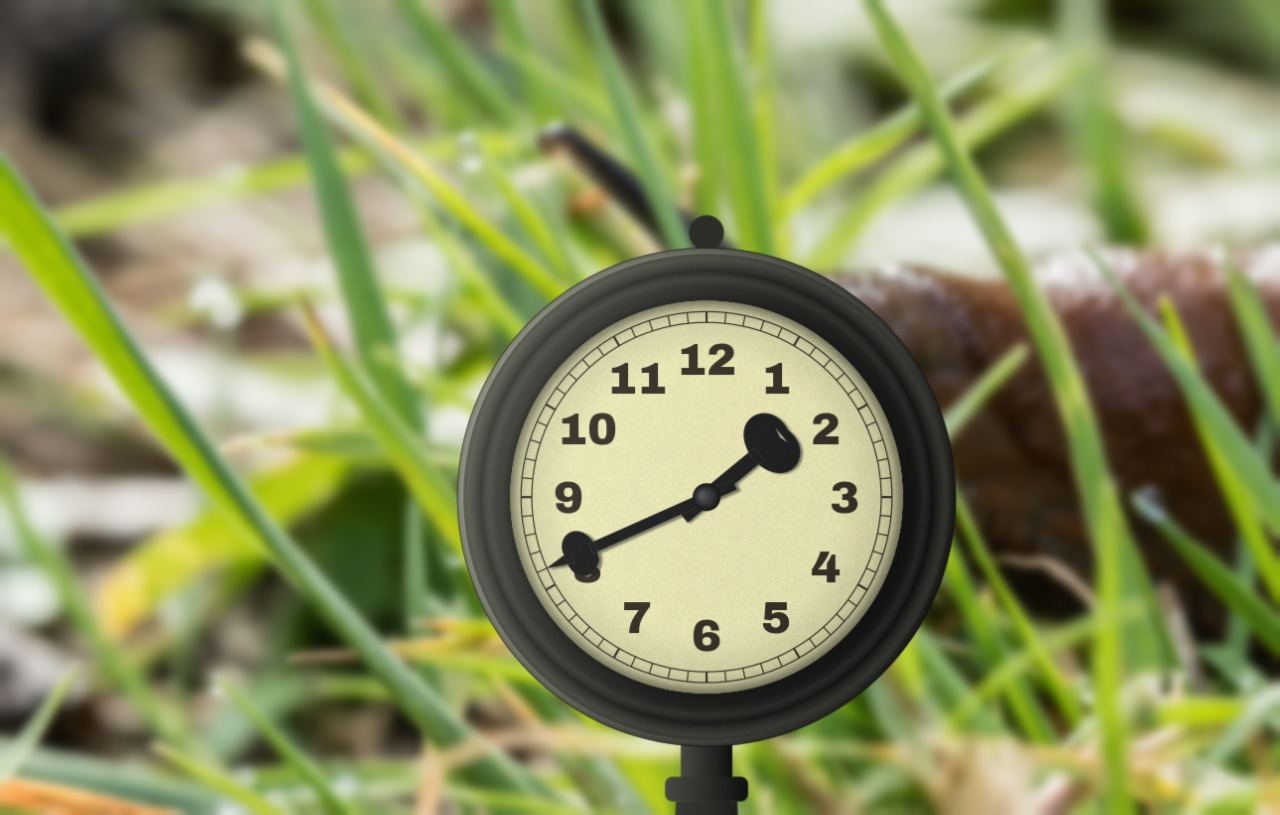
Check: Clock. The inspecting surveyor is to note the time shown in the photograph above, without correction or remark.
1:41
